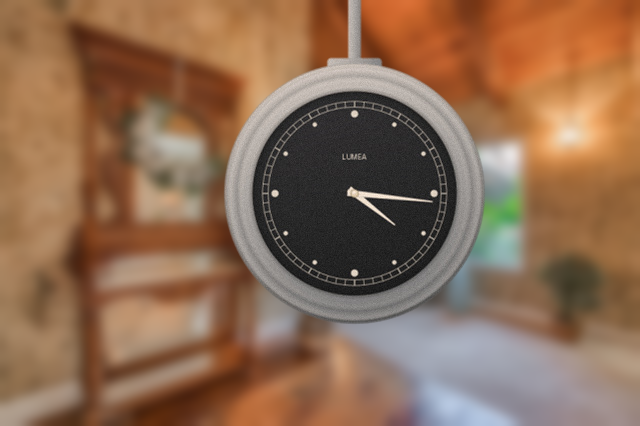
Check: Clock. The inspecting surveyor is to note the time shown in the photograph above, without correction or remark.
4:16
